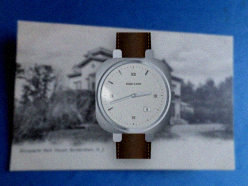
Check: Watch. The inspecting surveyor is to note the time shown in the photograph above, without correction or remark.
2:42
